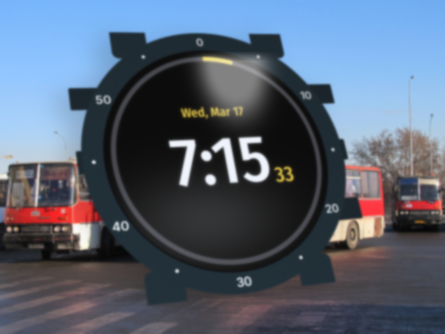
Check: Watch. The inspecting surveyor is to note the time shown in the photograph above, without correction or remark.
7:15:33
